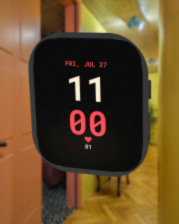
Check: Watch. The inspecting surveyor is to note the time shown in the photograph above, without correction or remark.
11:00
